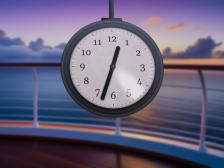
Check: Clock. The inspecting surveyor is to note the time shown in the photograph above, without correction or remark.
12:33
